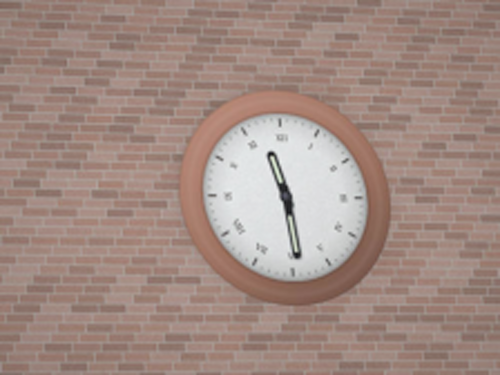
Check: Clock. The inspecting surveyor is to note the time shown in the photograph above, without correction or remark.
11:29
